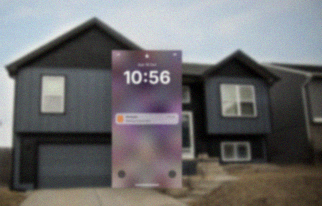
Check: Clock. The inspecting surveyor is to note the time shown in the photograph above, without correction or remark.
10:56
